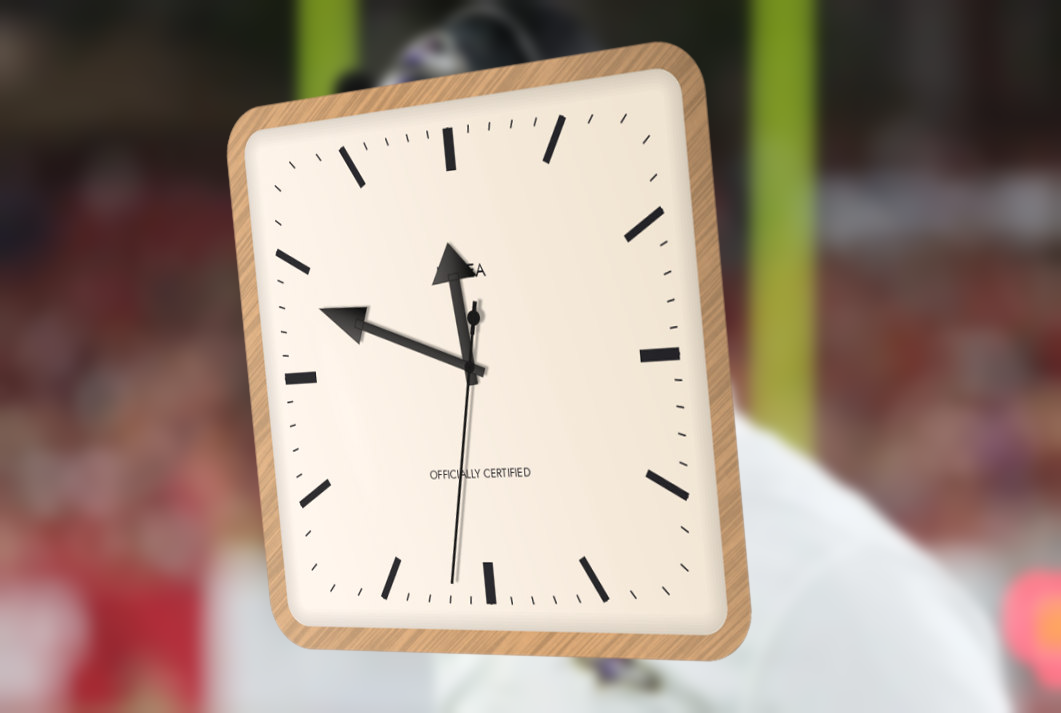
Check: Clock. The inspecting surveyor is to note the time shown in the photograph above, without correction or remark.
11:48:32
